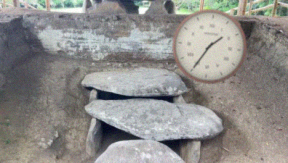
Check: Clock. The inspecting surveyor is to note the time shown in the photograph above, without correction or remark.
1:35
